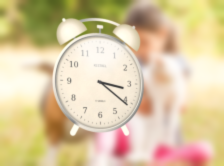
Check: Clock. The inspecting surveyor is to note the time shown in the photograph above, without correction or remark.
3:21
